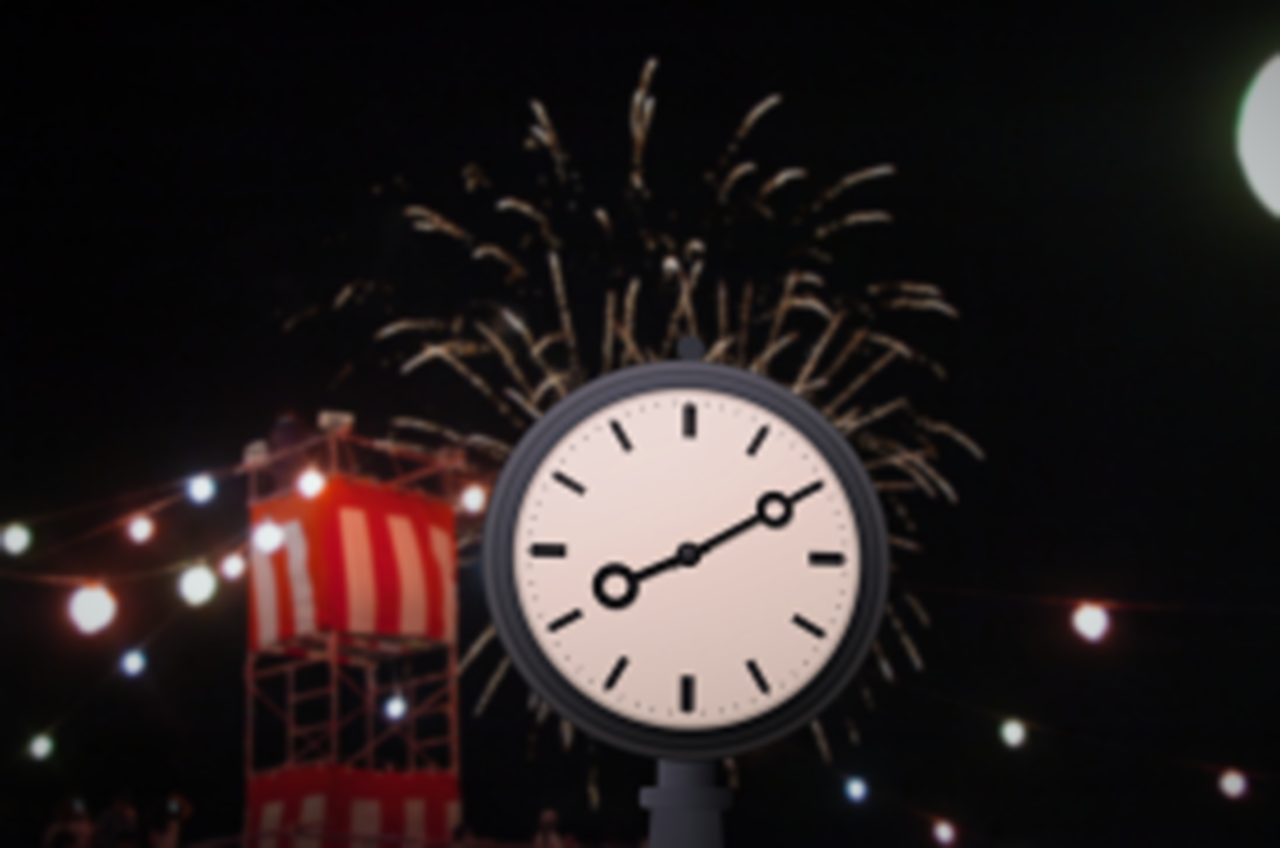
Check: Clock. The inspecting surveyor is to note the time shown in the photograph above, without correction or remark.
8:10
